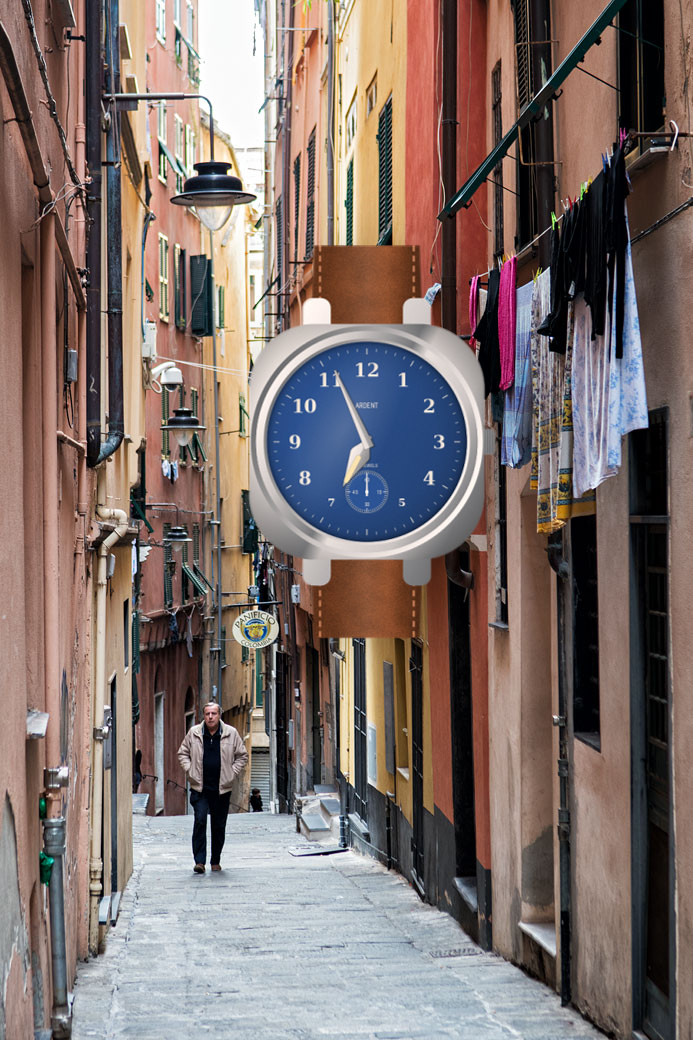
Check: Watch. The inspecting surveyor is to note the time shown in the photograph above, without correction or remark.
6:56
